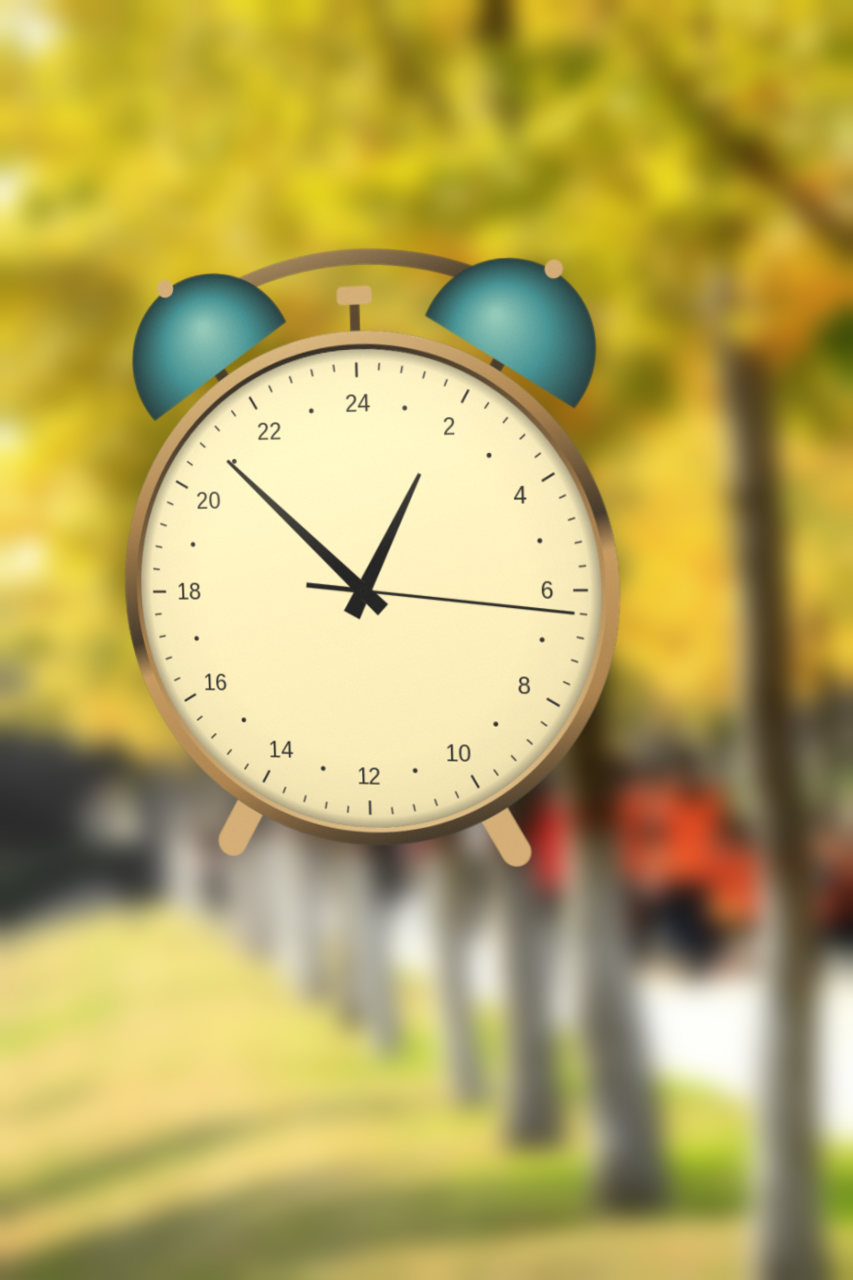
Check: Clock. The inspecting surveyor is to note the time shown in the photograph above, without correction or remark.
1:52:16
